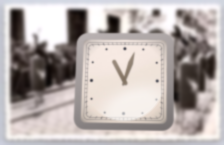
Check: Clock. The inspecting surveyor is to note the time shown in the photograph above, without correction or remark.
11:03
